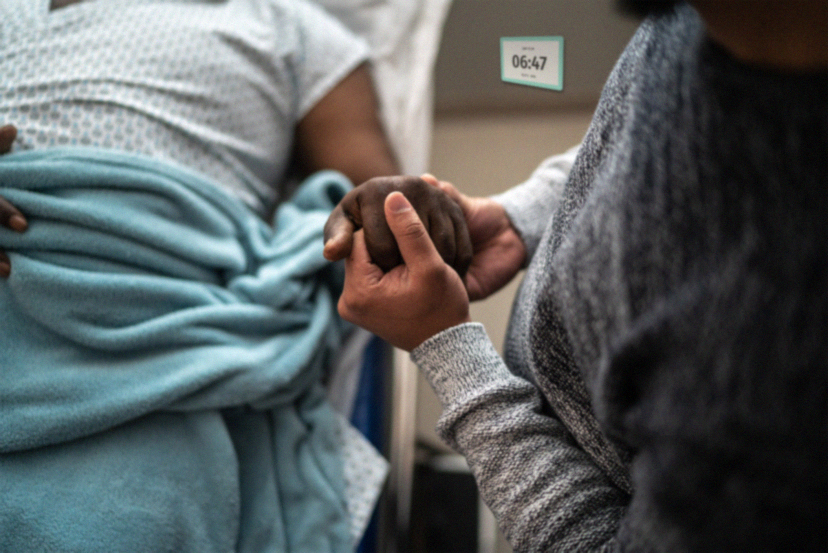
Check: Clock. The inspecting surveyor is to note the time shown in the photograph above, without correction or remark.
6:47
